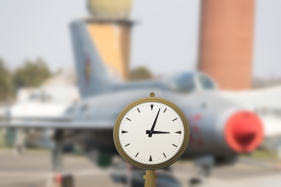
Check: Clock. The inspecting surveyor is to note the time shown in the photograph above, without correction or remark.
3:03
